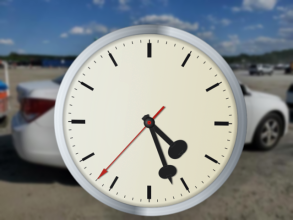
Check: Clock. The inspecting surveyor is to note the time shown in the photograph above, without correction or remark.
4:26:37
